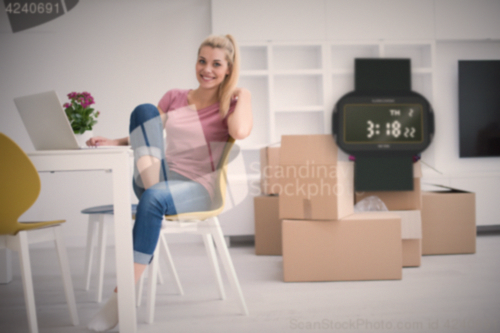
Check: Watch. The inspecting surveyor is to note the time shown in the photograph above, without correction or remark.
3:18
